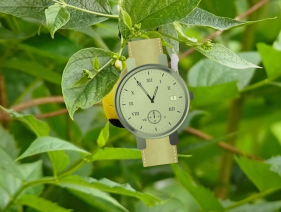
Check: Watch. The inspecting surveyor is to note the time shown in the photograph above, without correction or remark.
12:55
